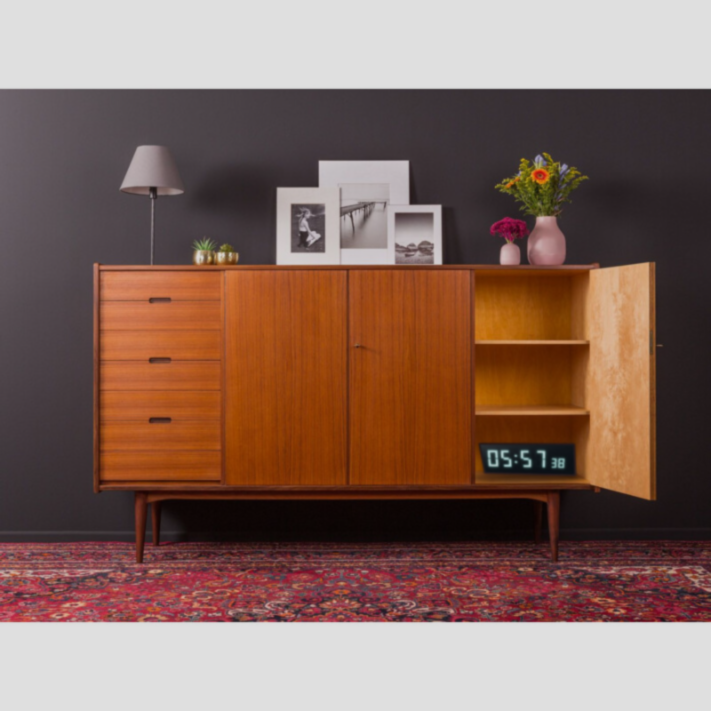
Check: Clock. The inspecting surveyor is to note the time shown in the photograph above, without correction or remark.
5:57
